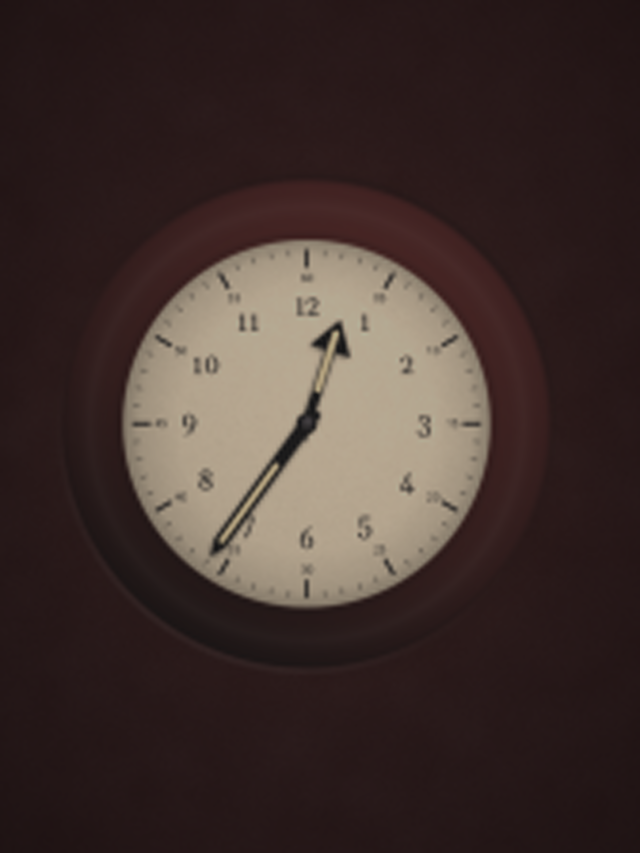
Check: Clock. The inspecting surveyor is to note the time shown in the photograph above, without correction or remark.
12:36
